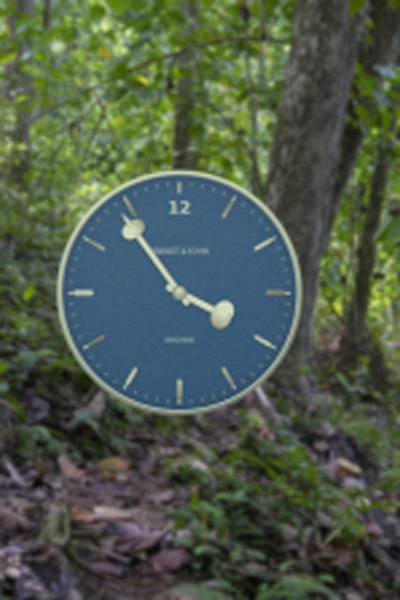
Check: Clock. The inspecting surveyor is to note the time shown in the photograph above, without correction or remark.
3:54
